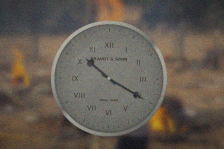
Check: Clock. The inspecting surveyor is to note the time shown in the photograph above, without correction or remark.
10:20
